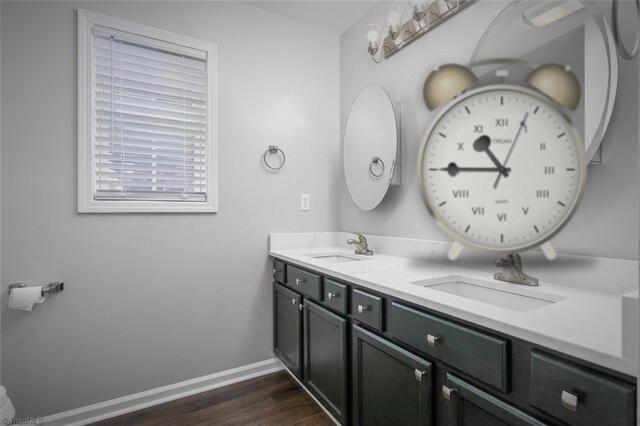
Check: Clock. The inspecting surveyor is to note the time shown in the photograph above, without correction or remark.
10:45:04
